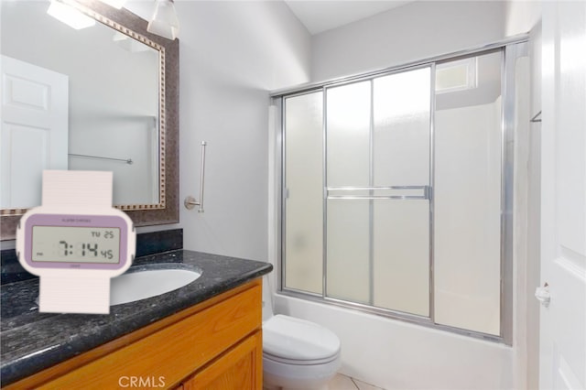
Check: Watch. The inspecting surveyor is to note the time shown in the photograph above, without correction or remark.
7:14
